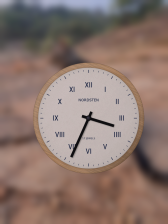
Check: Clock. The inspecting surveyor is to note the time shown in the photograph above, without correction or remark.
3:34
